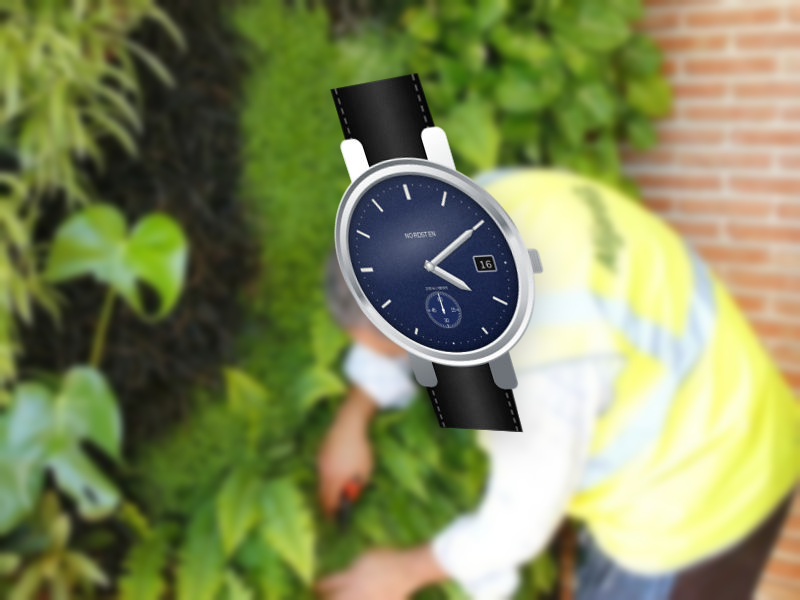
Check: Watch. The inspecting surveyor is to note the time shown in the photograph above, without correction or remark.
4:10
